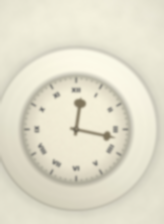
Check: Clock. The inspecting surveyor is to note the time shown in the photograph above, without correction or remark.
12:17
